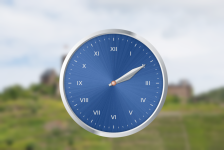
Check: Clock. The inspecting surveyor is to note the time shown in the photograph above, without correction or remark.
2:10
